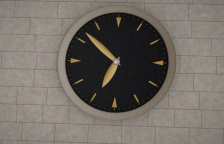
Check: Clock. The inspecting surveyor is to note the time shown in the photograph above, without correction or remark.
6:52
